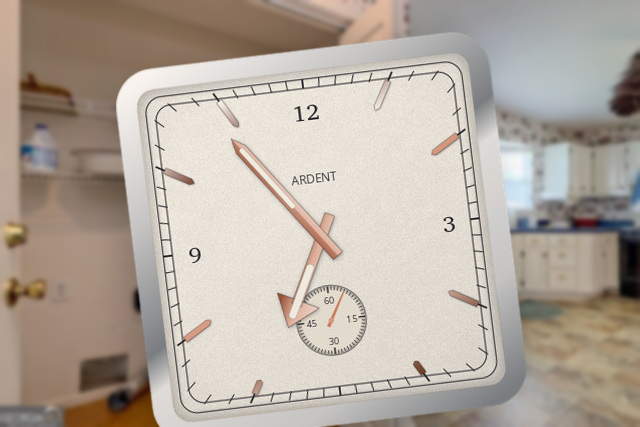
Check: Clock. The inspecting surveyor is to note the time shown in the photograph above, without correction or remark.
6:54:05
